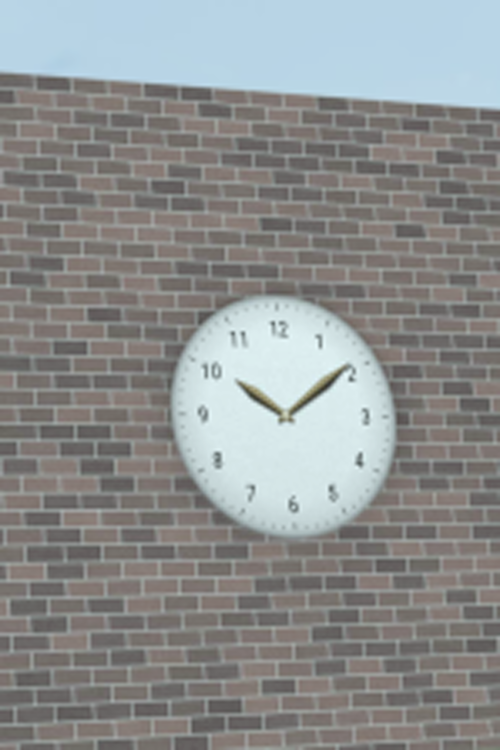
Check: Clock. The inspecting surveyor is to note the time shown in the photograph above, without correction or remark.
10:09
